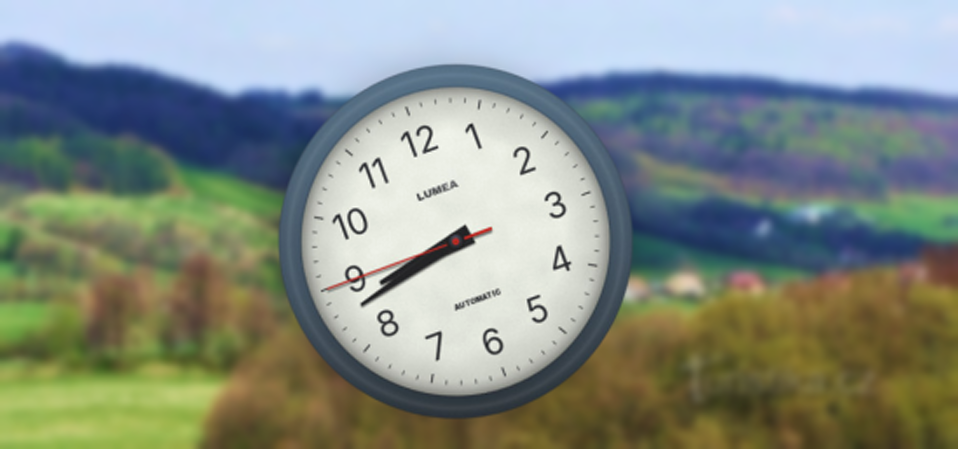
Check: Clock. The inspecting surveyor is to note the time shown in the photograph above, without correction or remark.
8:42:45
